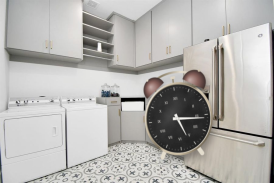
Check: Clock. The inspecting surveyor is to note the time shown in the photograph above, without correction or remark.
5:16
